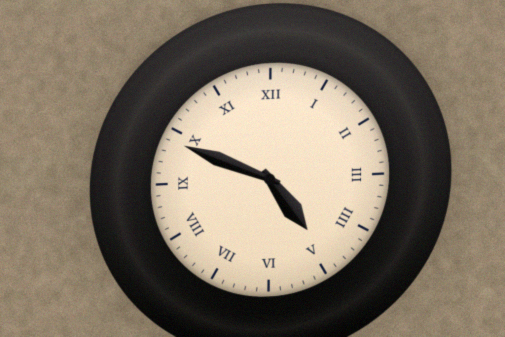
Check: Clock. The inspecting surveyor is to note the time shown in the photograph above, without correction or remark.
4:49
